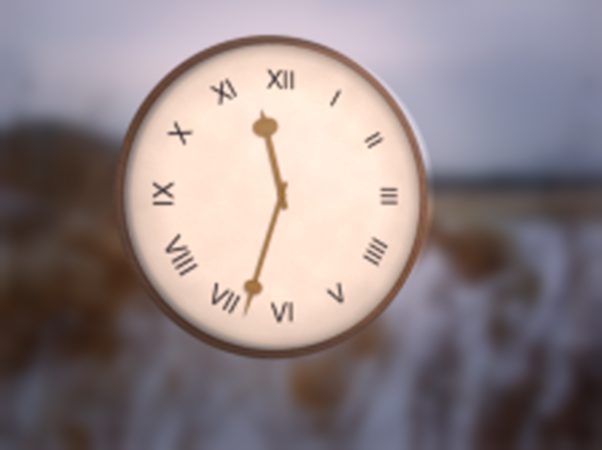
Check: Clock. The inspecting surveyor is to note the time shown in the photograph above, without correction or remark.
11:33
